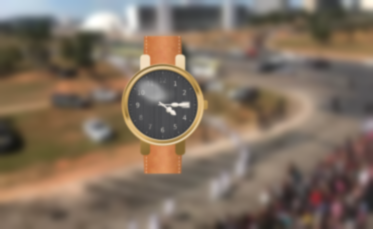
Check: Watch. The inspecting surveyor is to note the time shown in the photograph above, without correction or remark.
4:15
